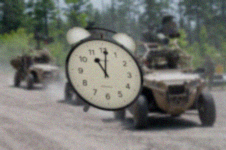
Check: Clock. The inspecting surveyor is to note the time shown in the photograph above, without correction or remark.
11:01
